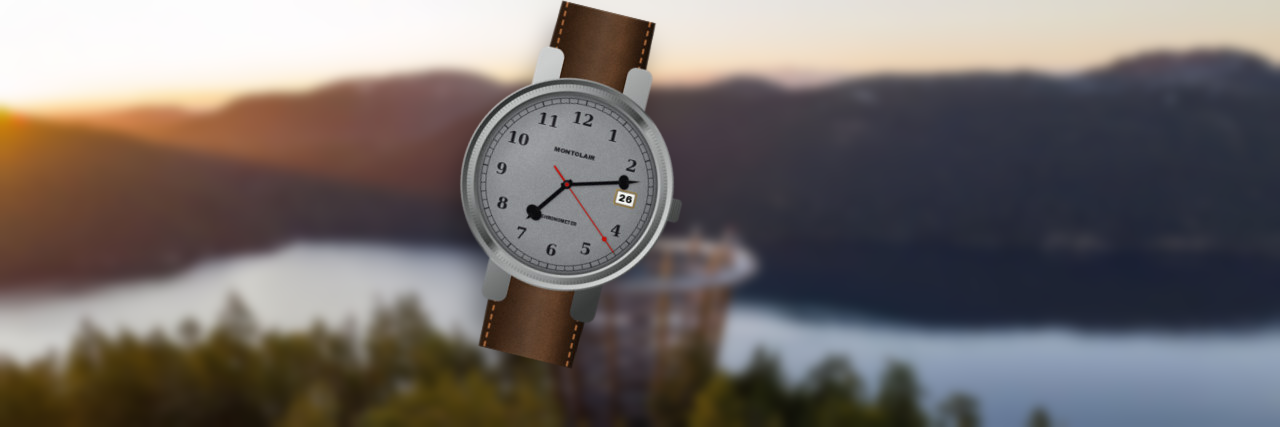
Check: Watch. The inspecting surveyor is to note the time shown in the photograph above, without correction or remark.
7:12:22
